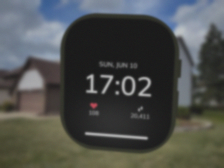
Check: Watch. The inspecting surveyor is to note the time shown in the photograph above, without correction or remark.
17:02
